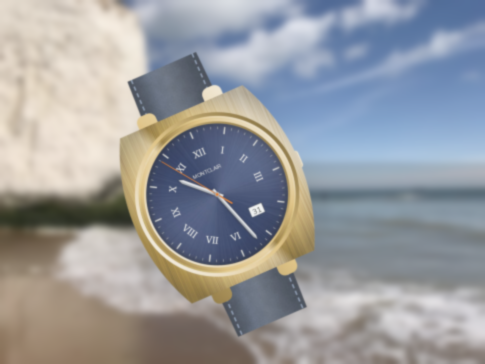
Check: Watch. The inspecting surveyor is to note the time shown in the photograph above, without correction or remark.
10:26:54
